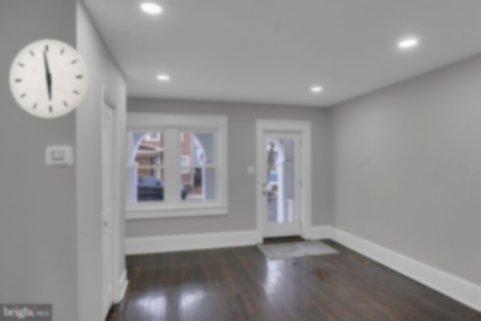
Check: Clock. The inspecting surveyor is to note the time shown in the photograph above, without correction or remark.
5:59
